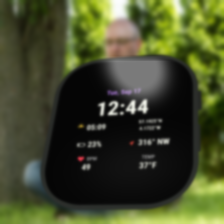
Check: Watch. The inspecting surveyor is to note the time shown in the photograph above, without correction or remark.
12:44
